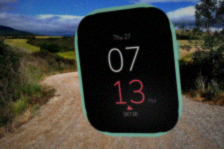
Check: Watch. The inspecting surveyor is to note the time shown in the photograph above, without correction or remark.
7:13
